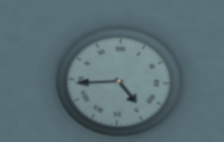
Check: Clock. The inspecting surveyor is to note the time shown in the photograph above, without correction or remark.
4:44
